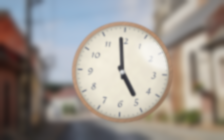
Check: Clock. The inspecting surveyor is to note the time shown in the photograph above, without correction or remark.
4:59
